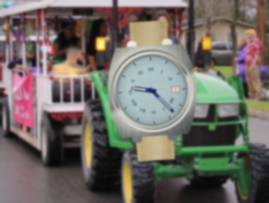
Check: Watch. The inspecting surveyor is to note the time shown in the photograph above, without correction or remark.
9:23
